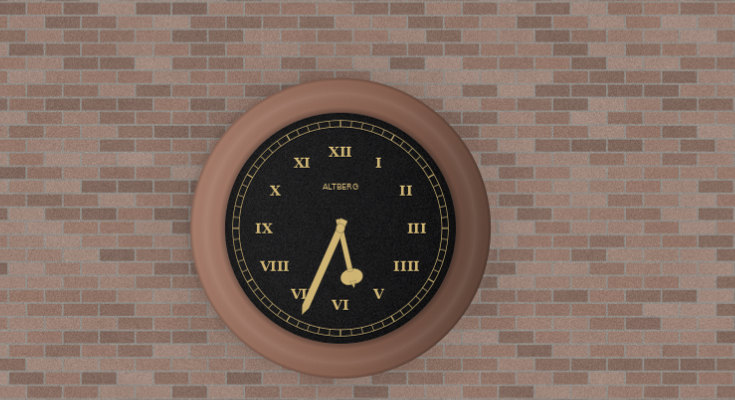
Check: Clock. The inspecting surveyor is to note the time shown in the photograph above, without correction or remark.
5:34
